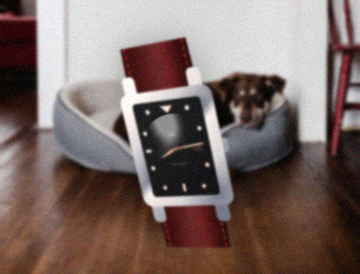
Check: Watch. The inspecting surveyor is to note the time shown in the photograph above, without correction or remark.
8:14
